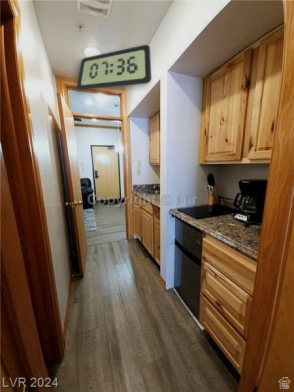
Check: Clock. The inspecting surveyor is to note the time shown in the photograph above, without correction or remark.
7:36
